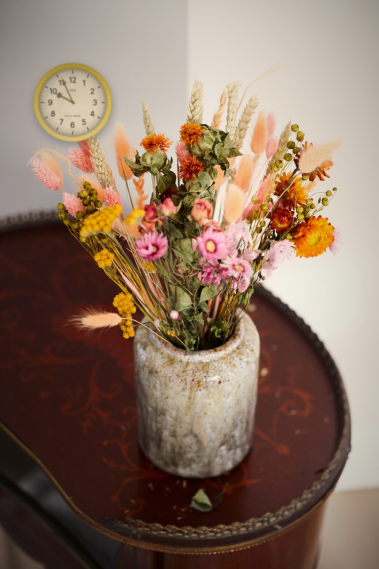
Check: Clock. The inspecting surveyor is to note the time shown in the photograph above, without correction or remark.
9:56
